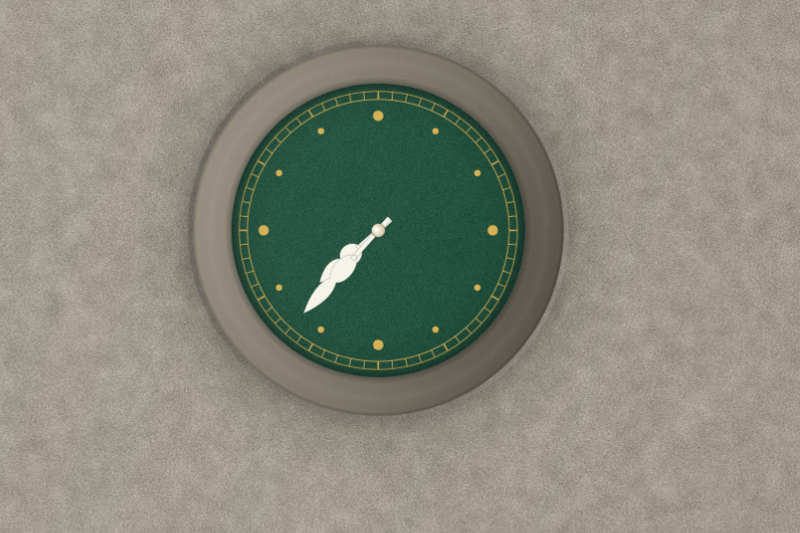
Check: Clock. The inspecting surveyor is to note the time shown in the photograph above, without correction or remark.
7:37
